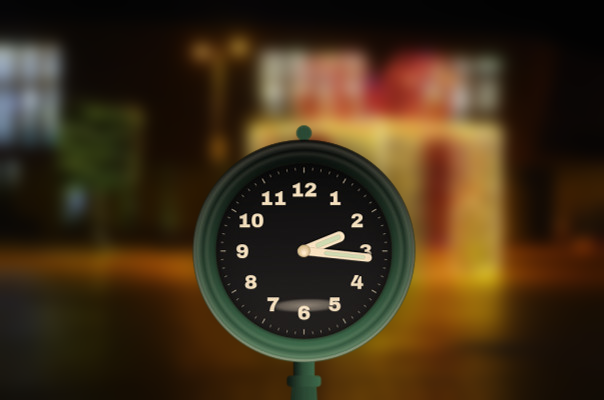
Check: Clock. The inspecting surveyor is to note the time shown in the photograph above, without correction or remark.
2:16
